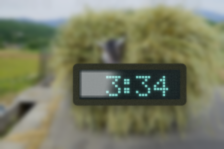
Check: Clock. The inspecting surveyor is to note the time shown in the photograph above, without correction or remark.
3:34
